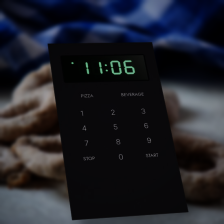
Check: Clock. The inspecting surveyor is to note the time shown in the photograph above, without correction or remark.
11:06
